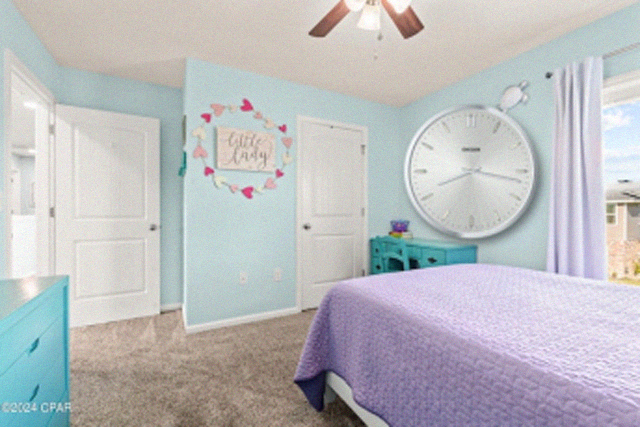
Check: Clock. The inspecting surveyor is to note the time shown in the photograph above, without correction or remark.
8:17
